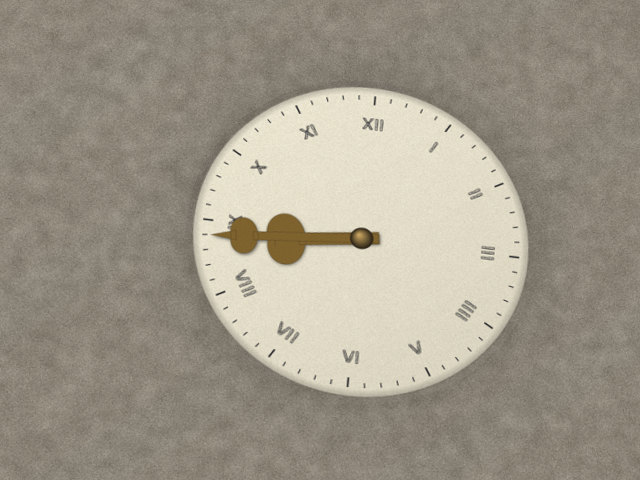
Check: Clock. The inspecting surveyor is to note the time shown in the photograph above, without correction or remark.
8:44
